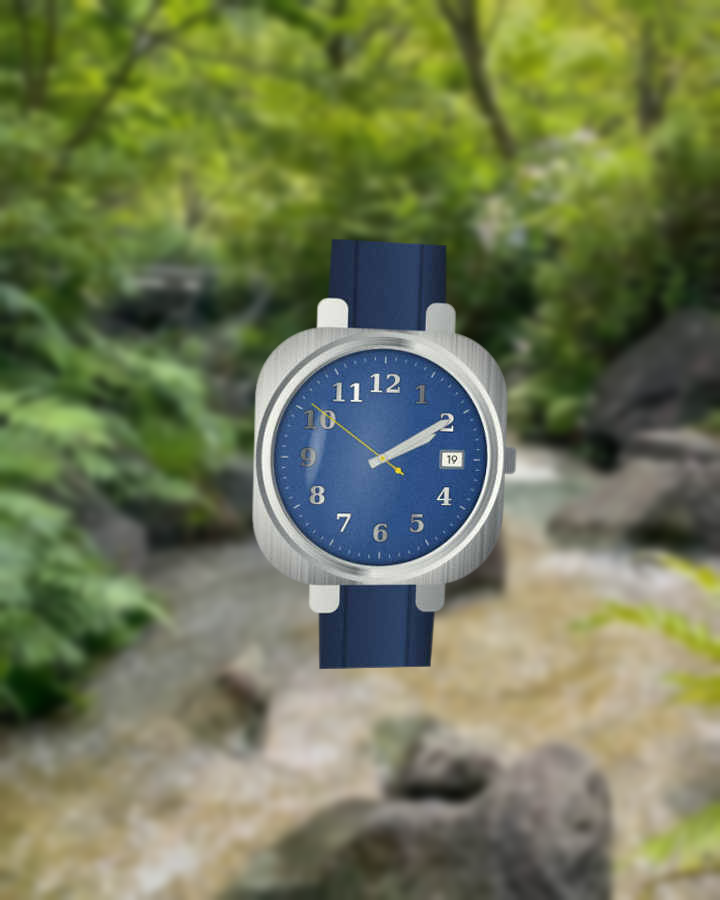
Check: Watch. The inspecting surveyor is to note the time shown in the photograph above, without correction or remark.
2:09:51
